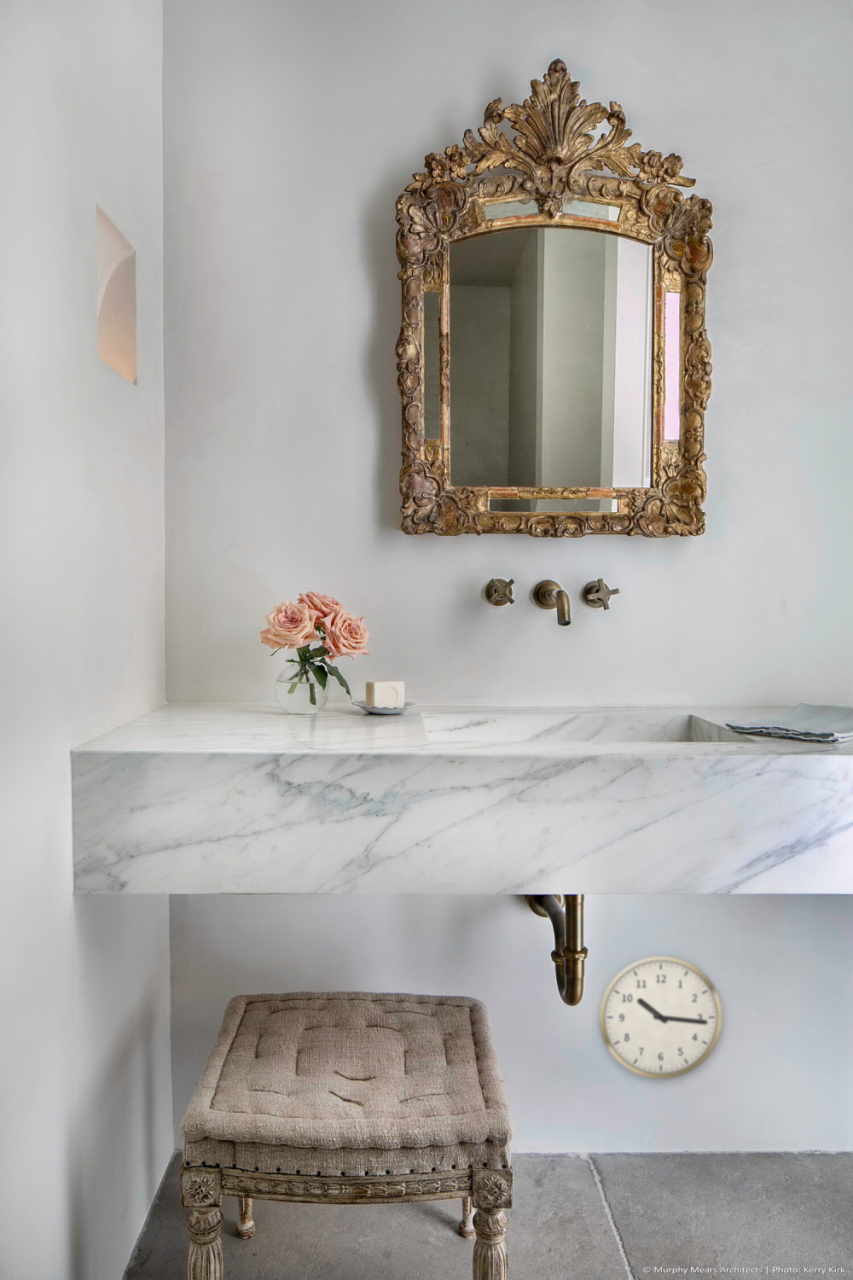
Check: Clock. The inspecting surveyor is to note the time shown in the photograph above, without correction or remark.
10:16
